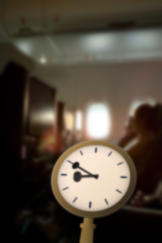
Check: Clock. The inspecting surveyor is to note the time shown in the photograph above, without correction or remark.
8:50
